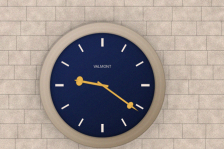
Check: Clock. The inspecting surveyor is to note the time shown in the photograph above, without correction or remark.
9:21
